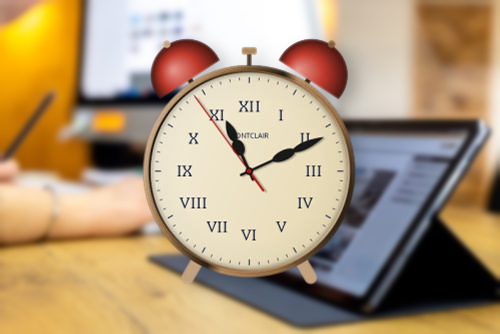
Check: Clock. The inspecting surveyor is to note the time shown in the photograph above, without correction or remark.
11:10:54
